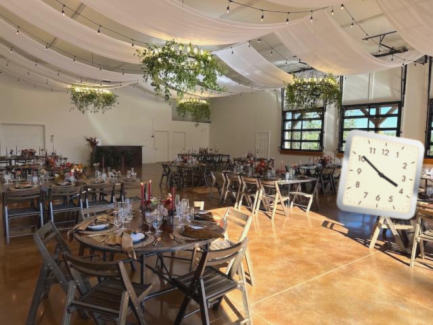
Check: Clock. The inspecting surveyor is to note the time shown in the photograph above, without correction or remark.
3:51
